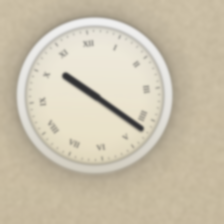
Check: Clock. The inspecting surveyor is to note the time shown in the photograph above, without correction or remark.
10:22
